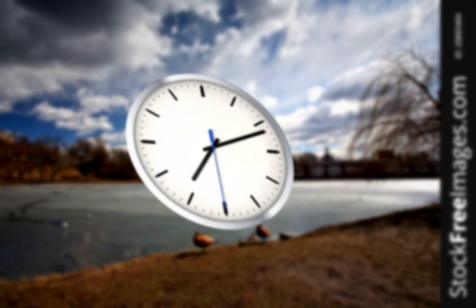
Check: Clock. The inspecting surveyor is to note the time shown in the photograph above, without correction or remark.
7:11:30
